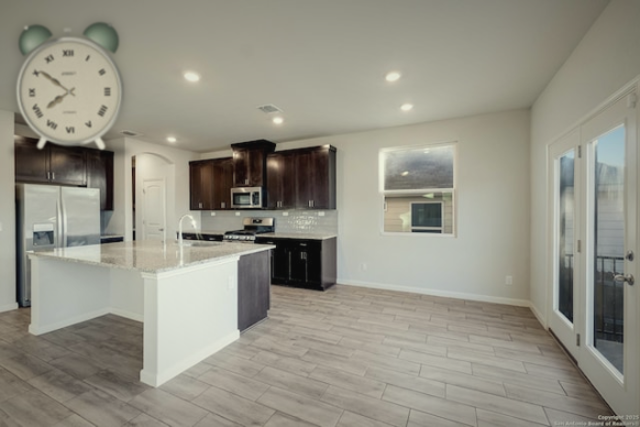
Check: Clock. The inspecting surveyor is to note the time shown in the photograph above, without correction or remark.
7:51
